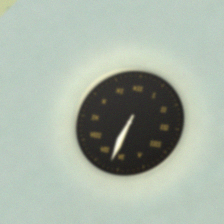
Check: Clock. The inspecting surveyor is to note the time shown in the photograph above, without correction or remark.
6:32
